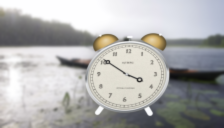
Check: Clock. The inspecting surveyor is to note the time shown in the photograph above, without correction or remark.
3:51
